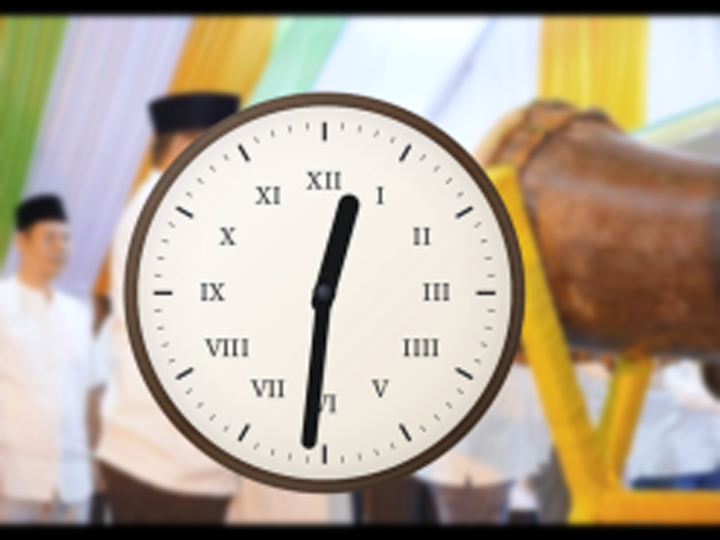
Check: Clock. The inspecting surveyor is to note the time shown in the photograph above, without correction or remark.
12:31
